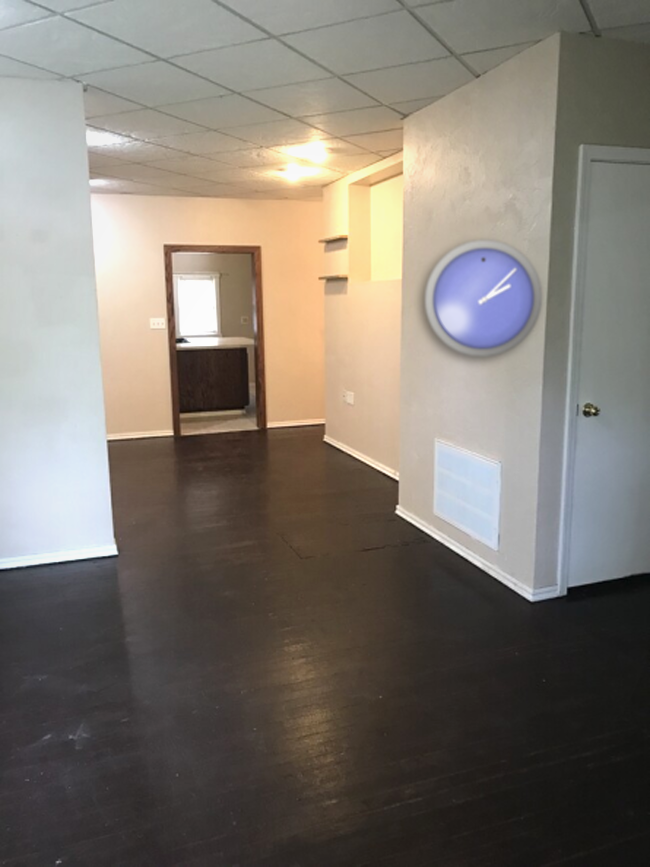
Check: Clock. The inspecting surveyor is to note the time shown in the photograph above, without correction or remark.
2:08
